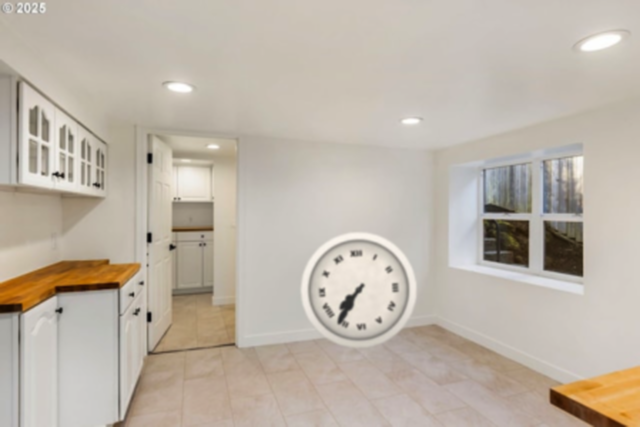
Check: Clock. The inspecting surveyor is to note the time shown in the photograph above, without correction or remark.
7:36
